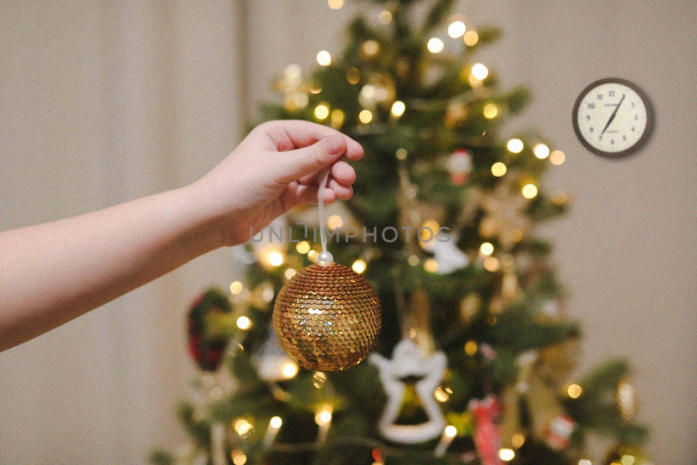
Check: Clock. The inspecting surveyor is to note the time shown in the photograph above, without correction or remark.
7:05
